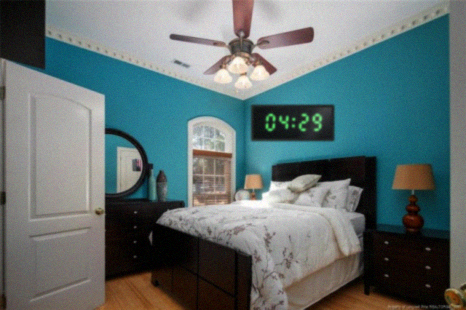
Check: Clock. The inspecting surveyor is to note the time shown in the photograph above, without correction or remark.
4:29
